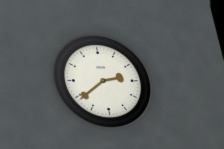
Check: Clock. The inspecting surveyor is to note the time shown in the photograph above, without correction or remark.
2:39
